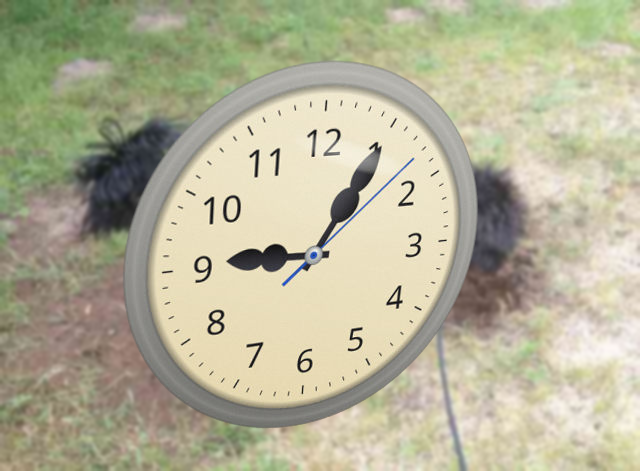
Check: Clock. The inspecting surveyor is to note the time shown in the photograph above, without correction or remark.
9:05:08
